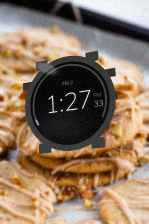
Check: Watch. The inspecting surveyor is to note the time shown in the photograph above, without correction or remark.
1:27:33
